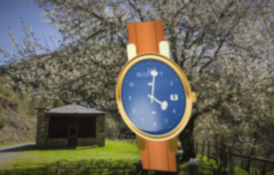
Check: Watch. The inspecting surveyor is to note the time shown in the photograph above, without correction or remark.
4:02
